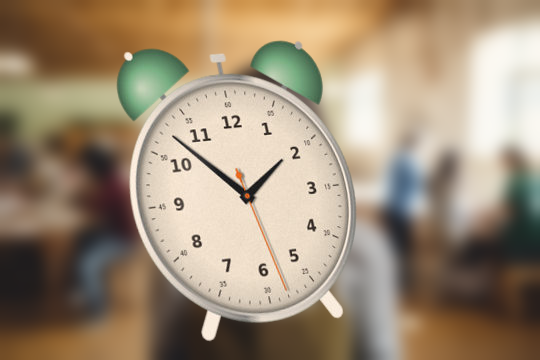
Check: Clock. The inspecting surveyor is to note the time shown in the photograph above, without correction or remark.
1:52:28
